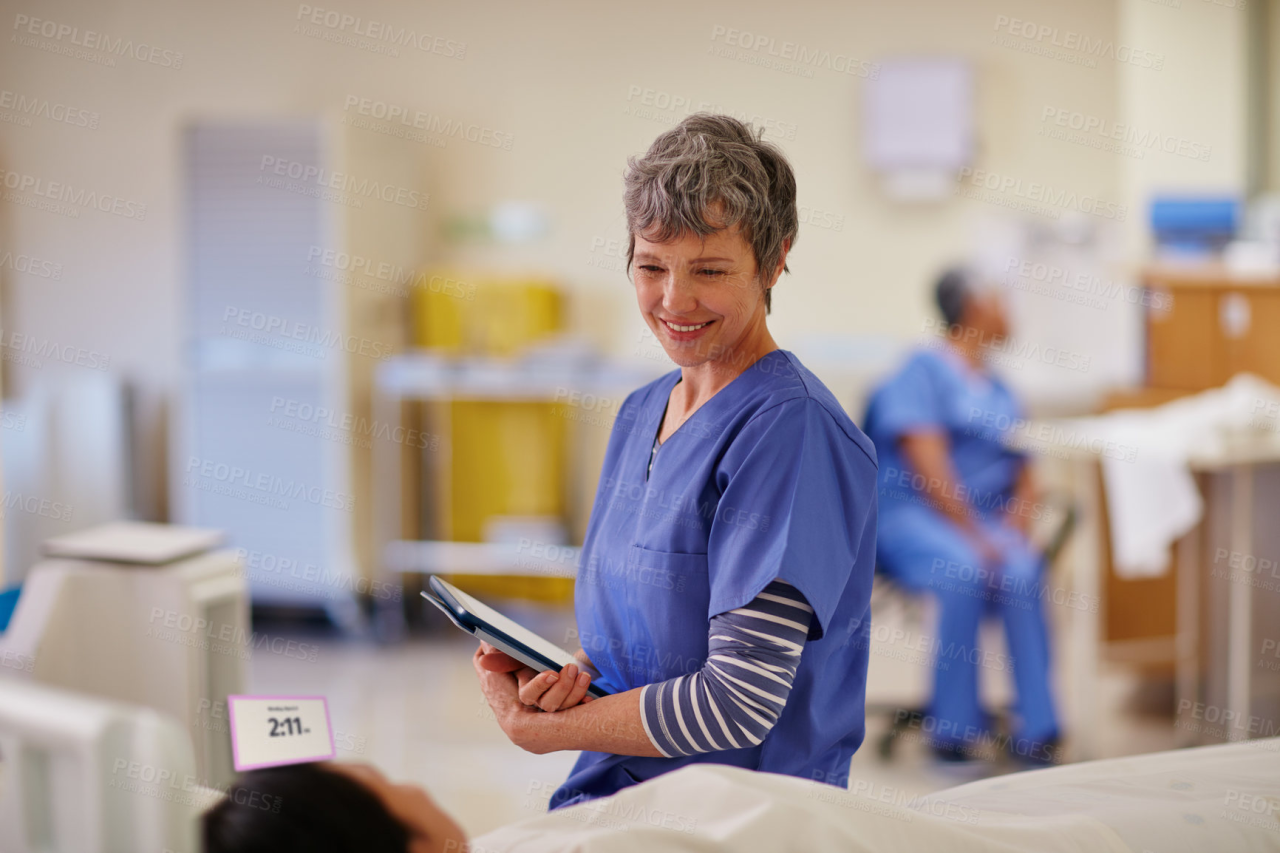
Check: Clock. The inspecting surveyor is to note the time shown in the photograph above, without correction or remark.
2:11
